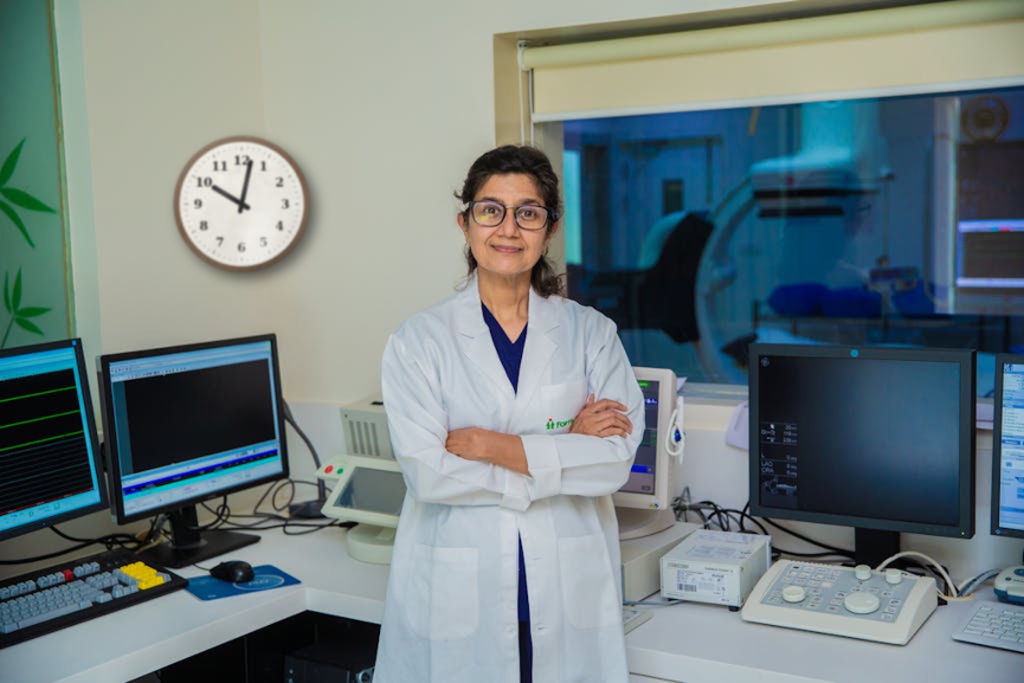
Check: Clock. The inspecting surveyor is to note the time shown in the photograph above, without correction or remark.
10:02
